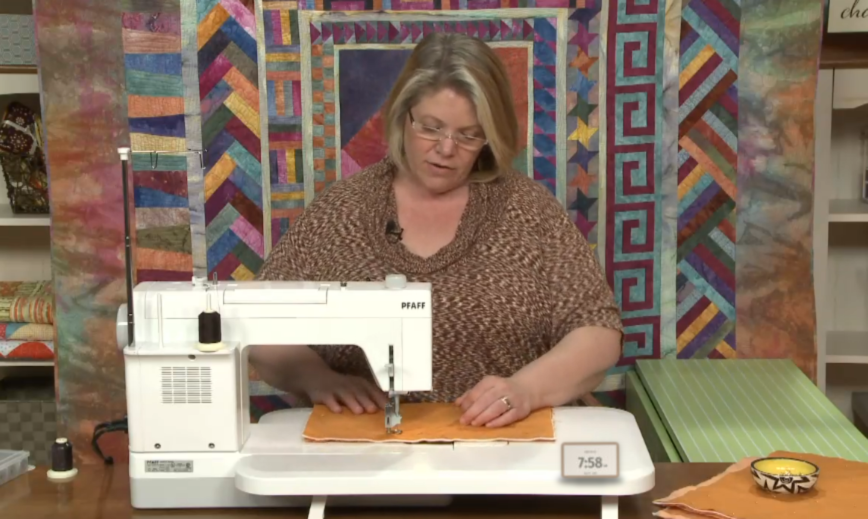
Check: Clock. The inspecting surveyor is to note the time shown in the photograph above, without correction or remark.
7:58
